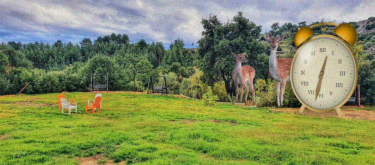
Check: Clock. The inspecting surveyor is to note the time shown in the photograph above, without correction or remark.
12:32
